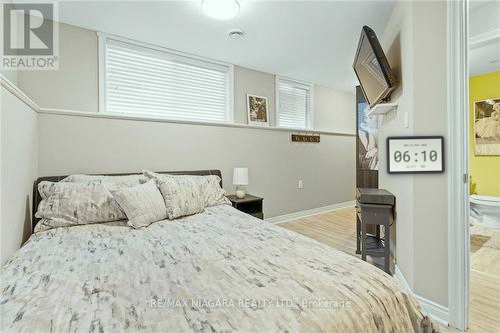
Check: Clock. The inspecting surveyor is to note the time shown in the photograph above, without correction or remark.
6:10
